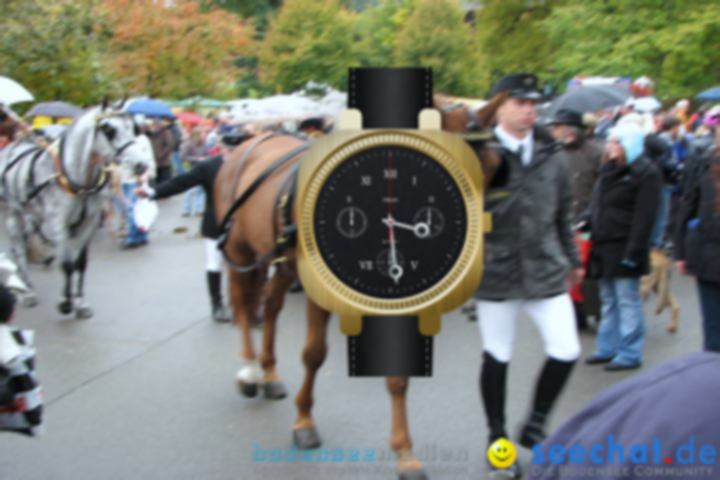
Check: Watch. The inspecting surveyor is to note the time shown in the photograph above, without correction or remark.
3:29
